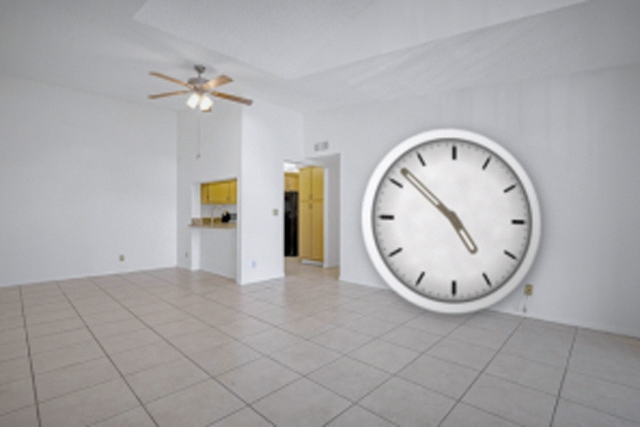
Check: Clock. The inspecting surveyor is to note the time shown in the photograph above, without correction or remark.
4:52
